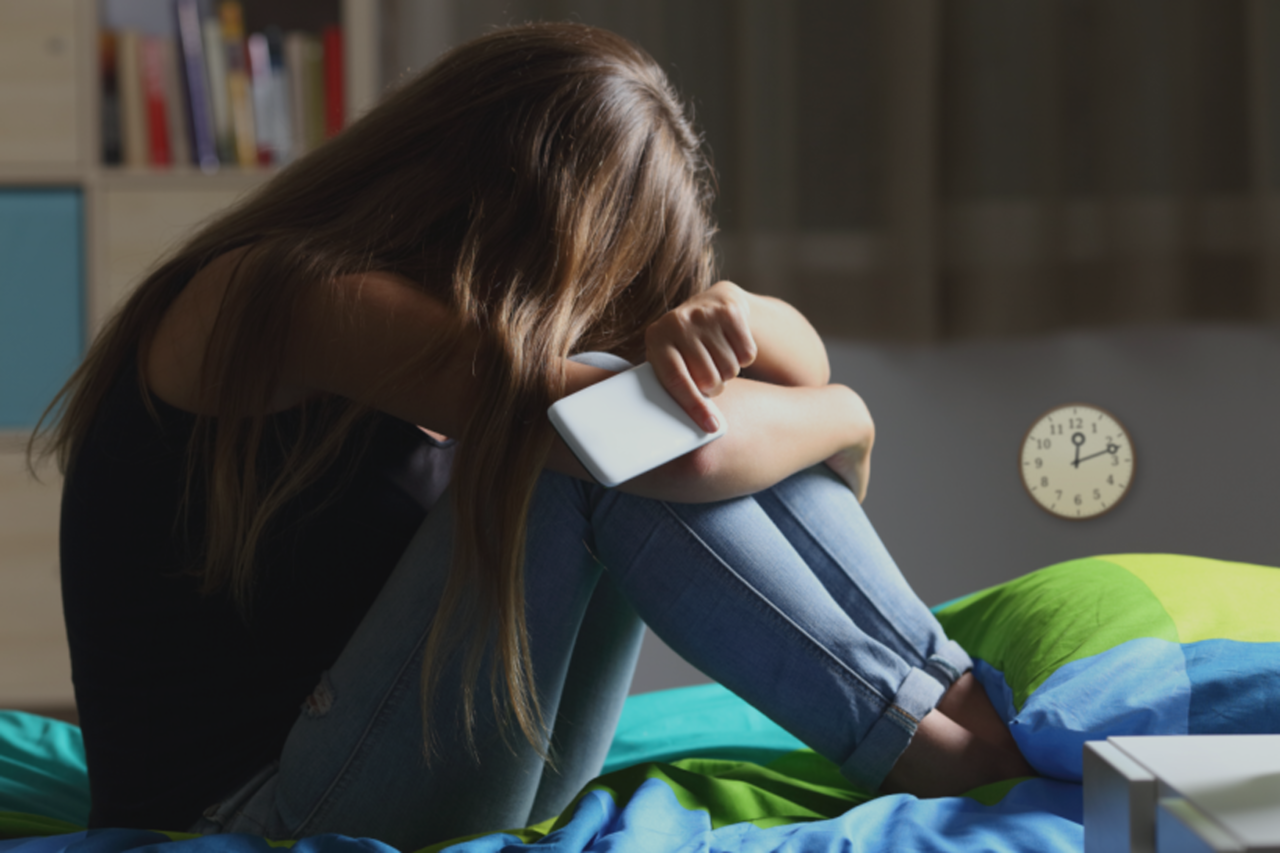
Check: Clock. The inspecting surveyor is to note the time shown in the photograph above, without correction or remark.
12:12
